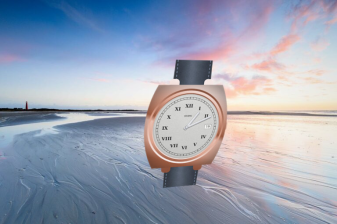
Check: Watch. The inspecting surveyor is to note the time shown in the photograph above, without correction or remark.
1:11
